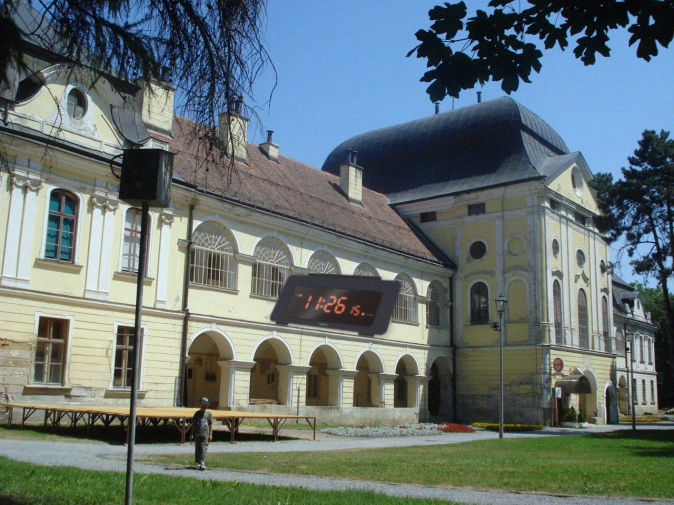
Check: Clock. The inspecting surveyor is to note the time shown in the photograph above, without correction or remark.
11:26:15
